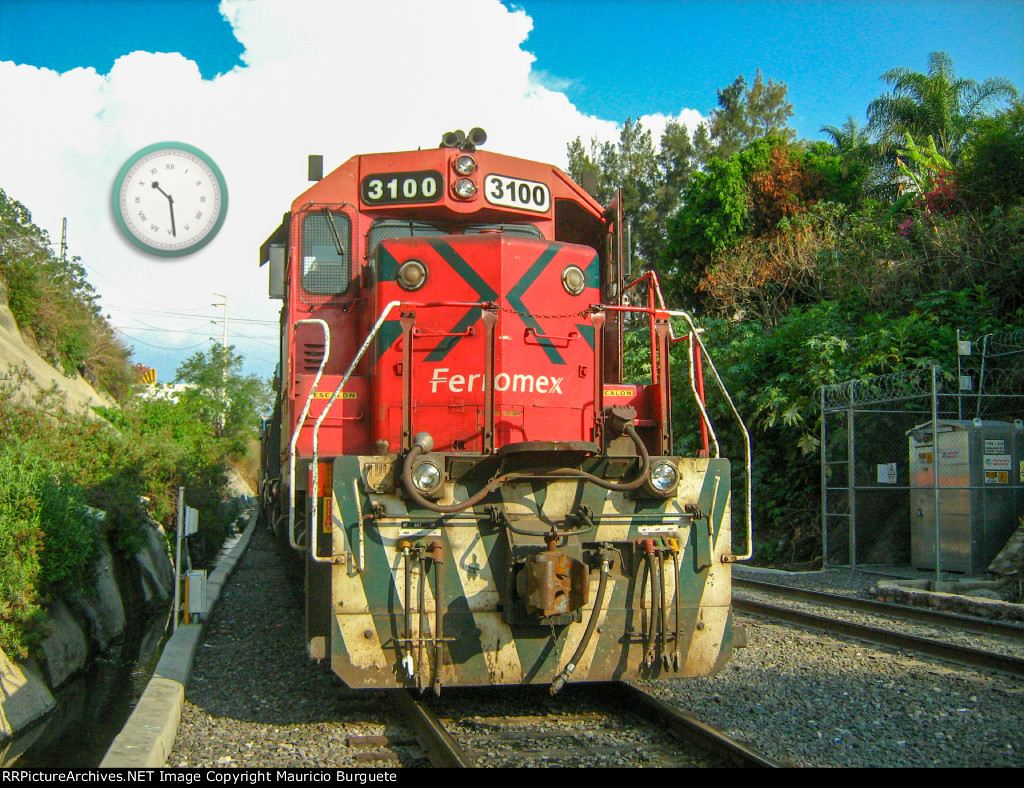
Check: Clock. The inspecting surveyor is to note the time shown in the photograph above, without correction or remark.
10:29
